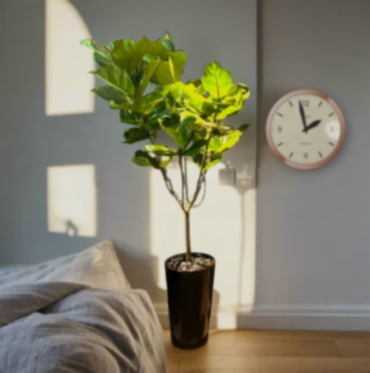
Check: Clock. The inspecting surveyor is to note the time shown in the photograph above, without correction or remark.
1:58
